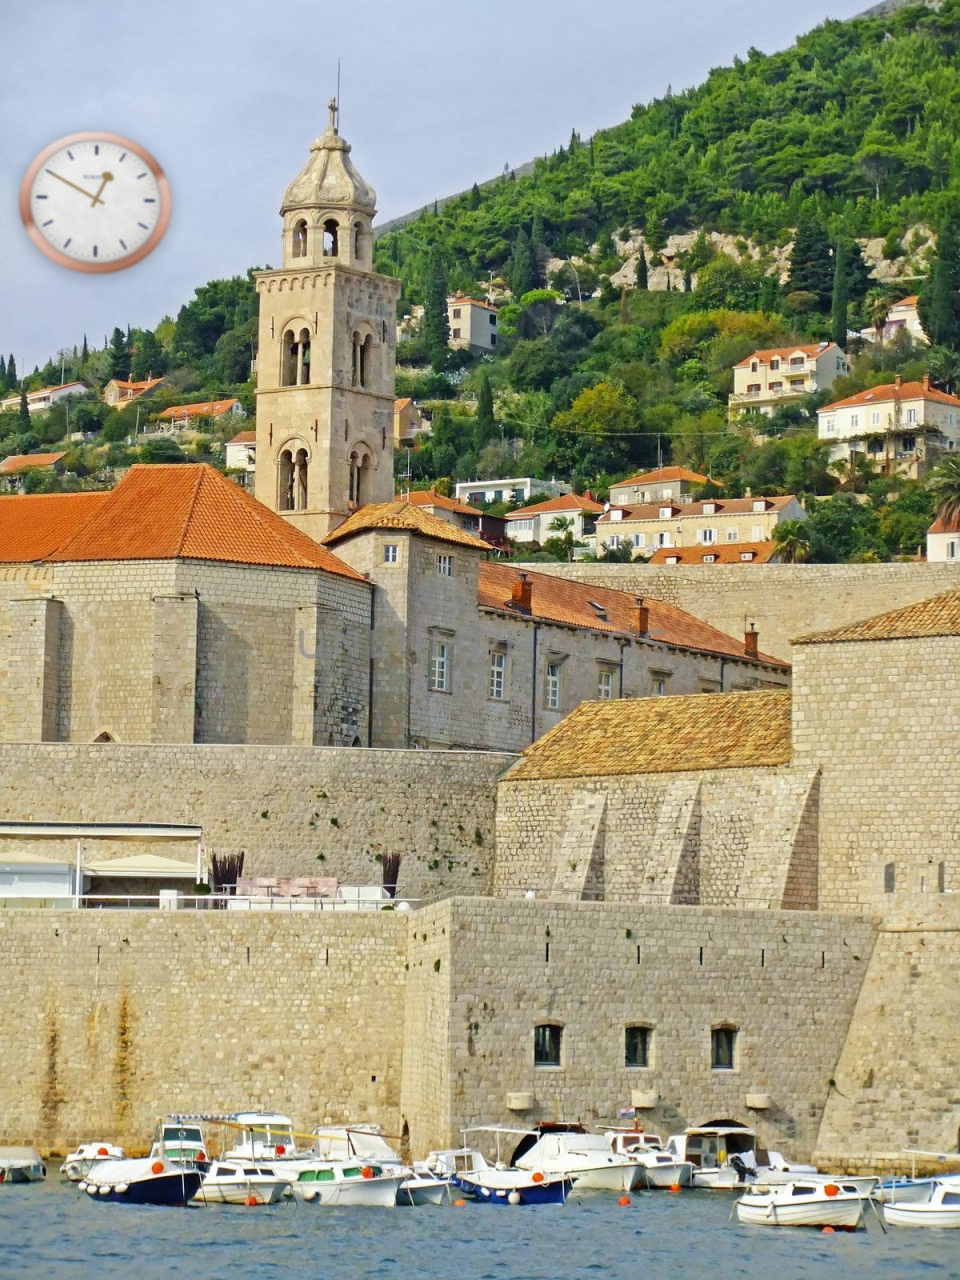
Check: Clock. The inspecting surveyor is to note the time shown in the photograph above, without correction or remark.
12:50
